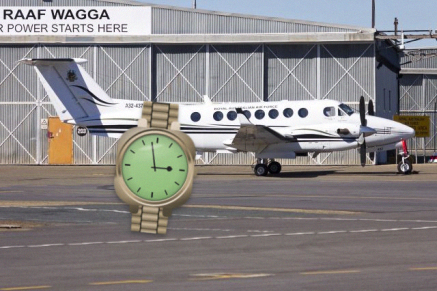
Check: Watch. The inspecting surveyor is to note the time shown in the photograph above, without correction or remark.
2:58
